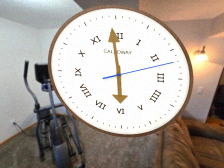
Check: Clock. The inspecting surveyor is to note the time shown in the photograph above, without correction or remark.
5:59:12
